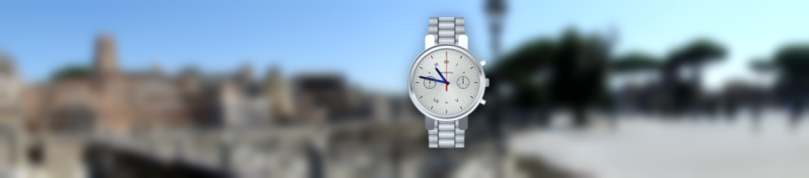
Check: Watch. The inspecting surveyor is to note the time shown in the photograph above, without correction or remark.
10:47
